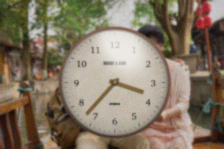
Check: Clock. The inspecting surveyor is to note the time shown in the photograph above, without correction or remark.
3:37
